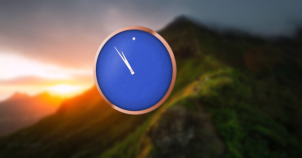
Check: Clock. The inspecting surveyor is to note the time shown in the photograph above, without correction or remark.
10:53
